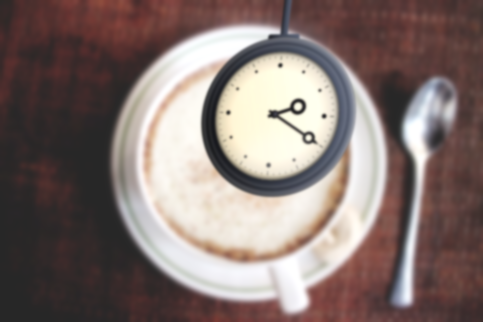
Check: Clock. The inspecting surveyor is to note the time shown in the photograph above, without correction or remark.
2:20
